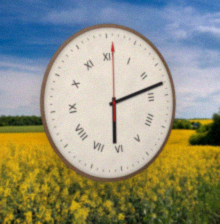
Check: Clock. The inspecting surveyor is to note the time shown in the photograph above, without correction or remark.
6:13:01
